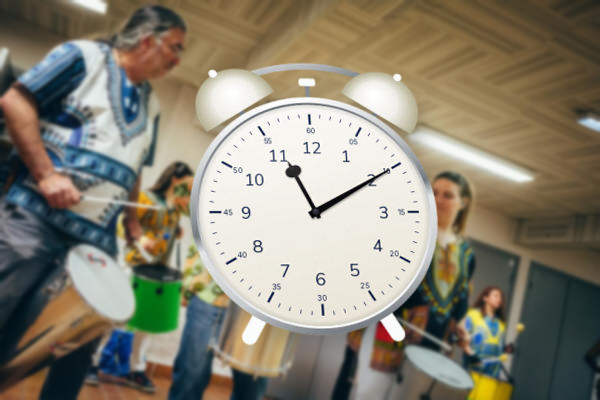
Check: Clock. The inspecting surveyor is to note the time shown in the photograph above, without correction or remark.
11:10
